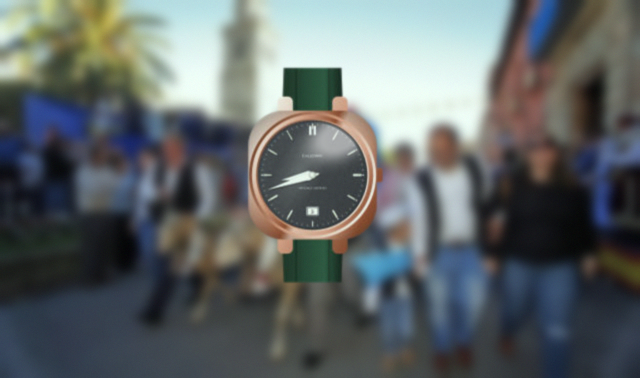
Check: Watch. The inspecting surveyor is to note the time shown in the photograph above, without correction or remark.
8:42
